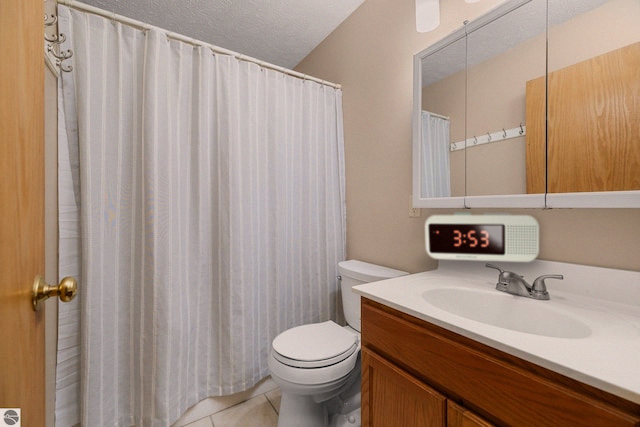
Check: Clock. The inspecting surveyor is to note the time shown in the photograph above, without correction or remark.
3:53
